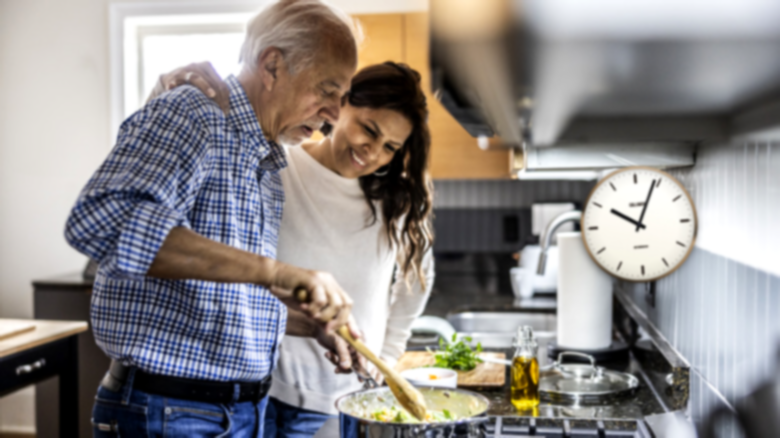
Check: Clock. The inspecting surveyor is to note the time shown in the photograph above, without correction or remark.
10:04
